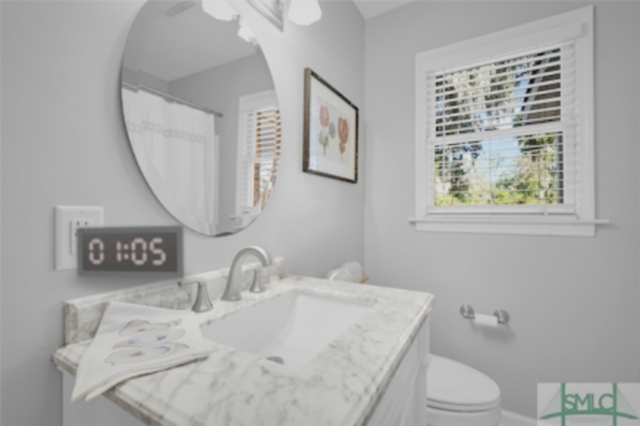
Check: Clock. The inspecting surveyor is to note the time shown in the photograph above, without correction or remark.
1:05
